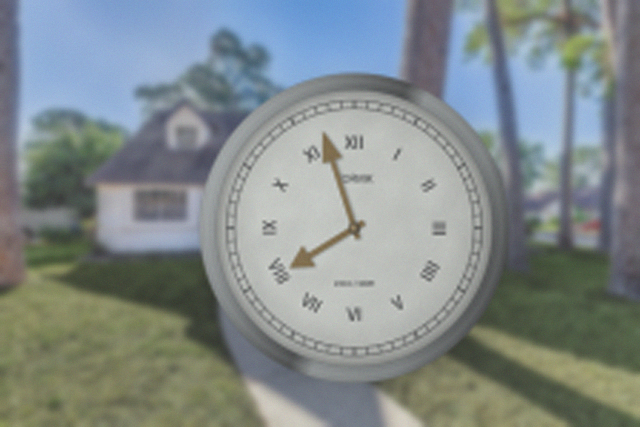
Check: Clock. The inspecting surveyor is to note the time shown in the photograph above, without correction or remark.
7:57
